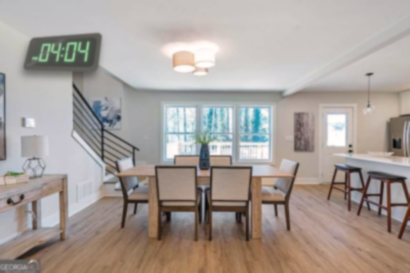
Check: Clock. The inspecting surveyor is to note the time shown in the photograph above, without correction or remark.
4:04
